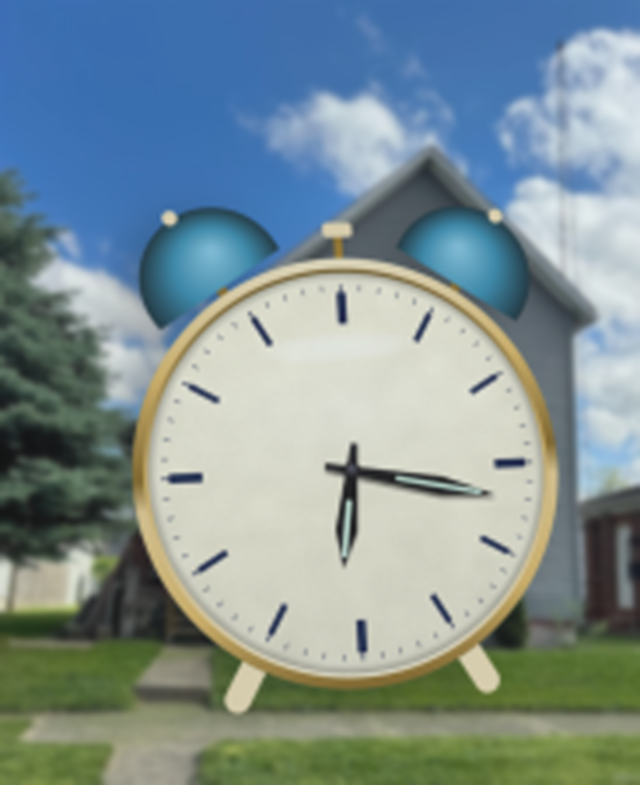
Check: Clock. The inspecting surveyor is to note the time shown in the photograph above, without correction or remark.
6:17
